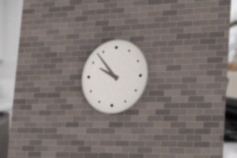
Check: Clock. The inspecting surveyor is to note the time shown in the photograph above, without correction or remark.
9:53
